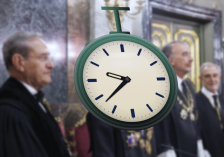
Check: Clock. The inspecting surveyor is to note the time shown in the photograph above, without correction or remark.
9:38
